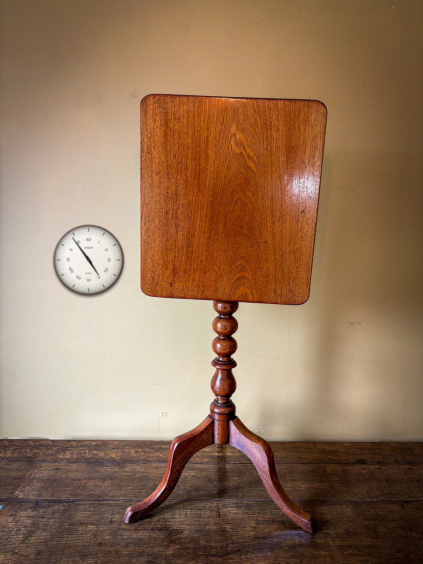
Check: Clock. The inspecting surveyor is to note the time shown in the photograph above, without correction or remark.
4:54
